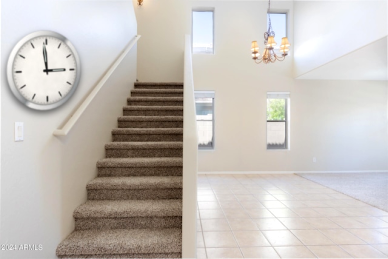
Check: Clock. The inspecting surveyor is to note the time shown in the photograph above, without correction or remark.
2:59
